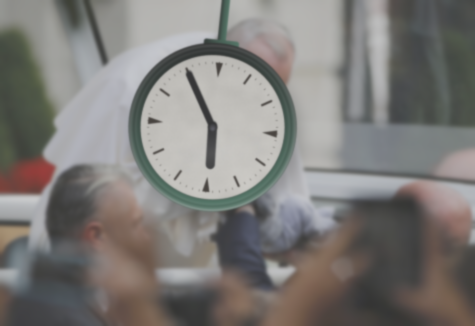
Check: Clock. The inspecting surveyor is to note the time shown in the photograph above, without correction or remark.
5:55
